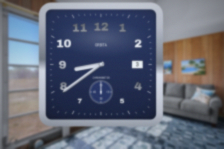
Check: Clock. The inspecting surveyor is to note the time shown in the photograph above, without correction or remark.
8:39
